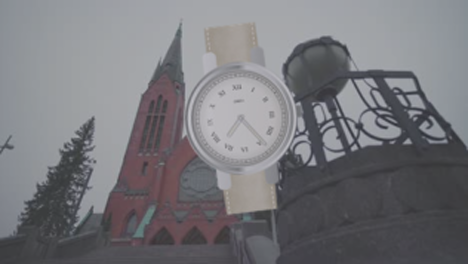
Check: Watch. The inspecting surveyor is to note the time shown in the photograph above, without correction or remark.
7:24
